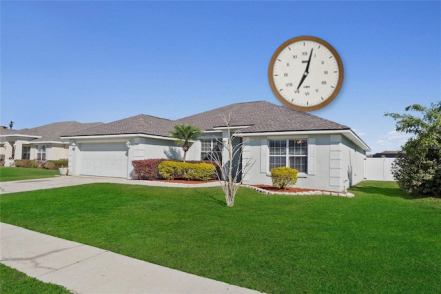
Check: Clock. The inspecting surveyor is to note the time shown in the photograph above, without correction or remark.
7:03
